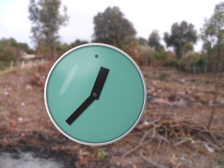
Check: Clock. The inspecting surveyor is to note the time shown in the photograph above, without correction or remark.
12:37
